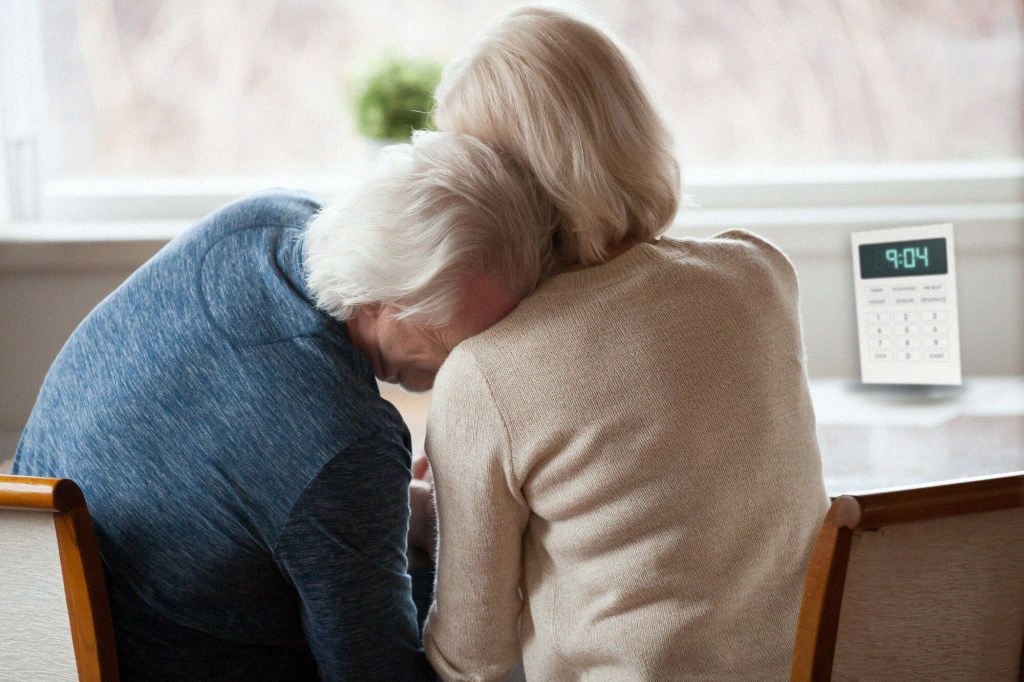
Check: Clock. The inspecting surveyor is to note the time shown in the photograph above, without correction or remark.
9:04
